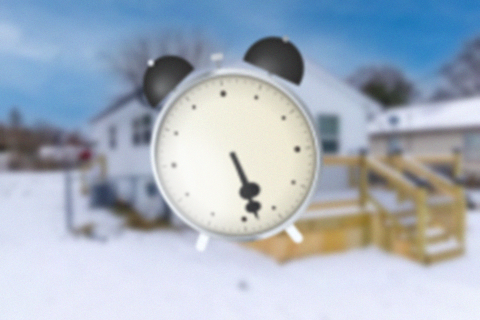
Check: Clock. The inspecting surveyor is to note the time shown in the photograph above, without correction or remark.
5:28
